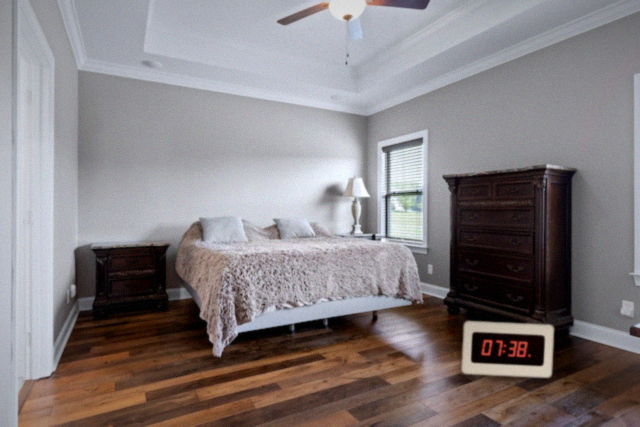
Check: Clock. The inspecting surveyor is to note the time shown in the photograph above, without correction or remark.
7:38
